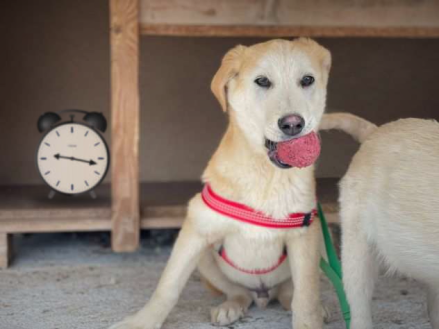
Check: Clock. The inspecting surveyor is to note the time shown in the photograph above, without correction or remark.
9:17
